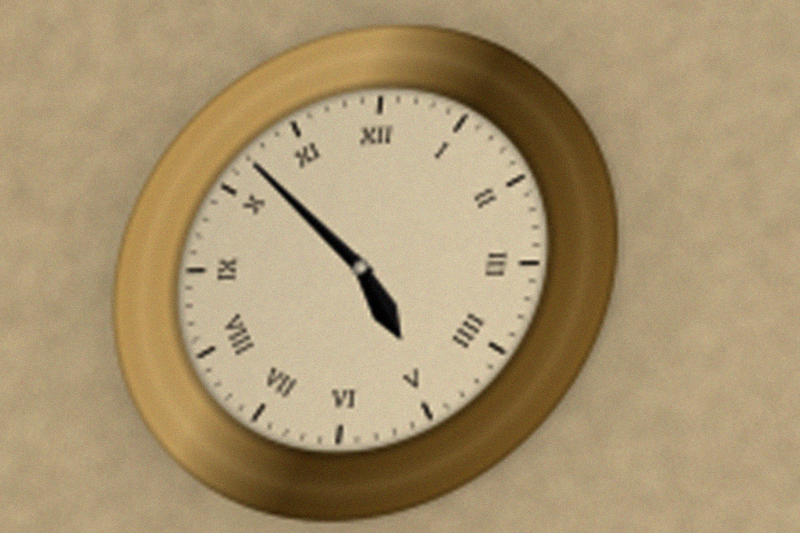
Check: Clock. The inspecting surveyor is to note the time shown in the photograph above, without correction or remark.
4:52
